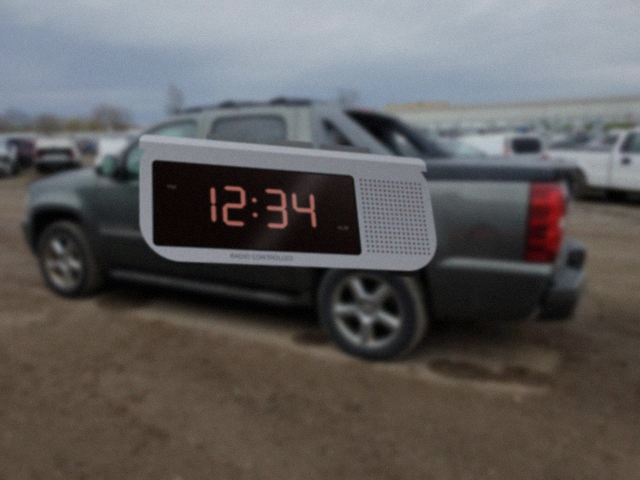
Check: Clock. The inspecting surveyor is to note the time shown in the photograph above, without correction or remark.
12:34
